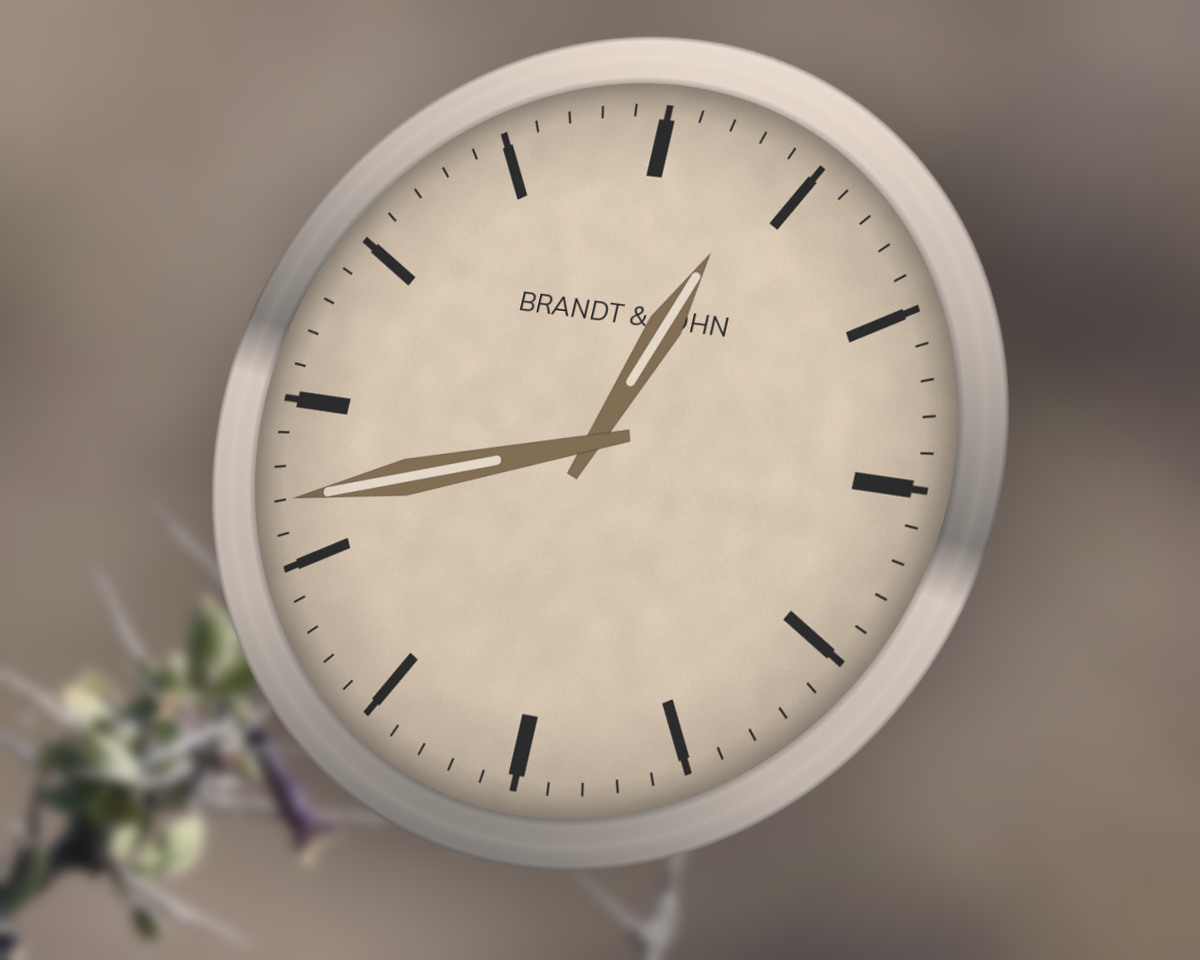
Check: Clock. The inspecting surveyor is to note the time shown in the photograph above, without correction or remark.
12:42
